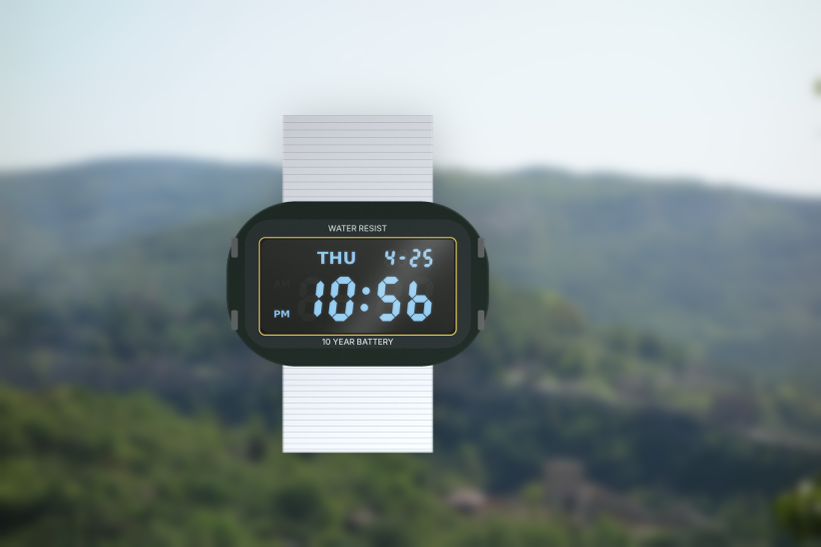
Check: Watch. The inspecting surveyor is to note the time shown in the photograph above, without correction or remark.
10:56
